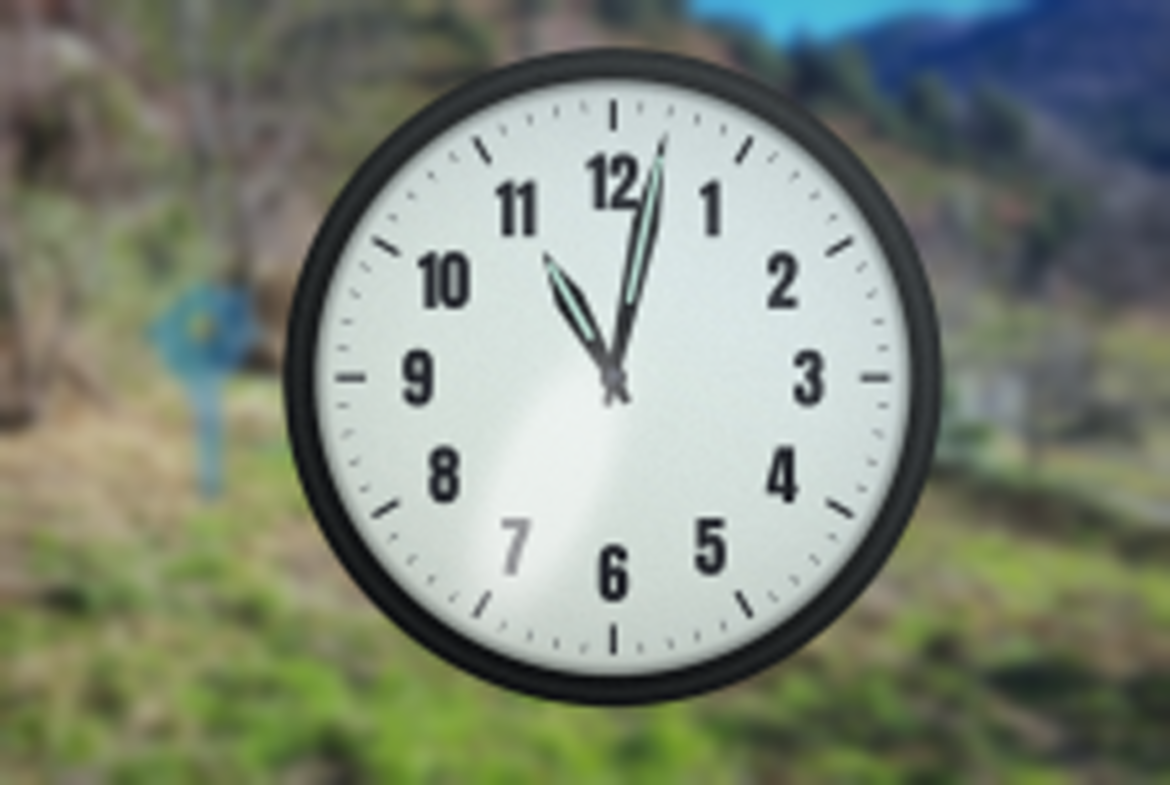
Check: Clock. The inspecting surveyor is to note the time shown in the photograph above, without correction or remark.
11:02
